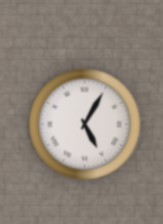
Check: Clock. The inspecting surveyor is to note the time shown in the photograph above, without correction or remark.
5:05
